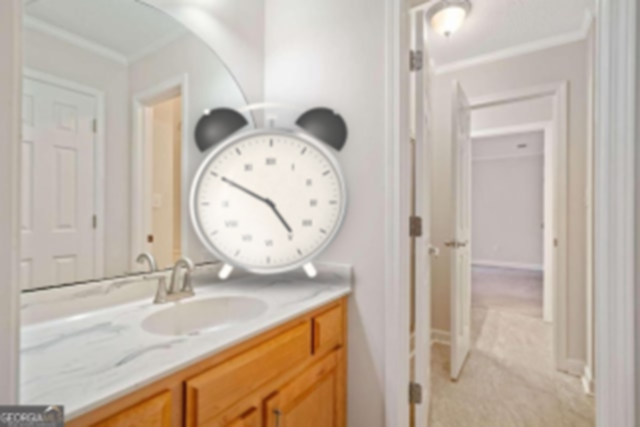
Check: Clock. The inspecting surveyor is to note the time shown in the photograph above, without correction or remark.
4:50
